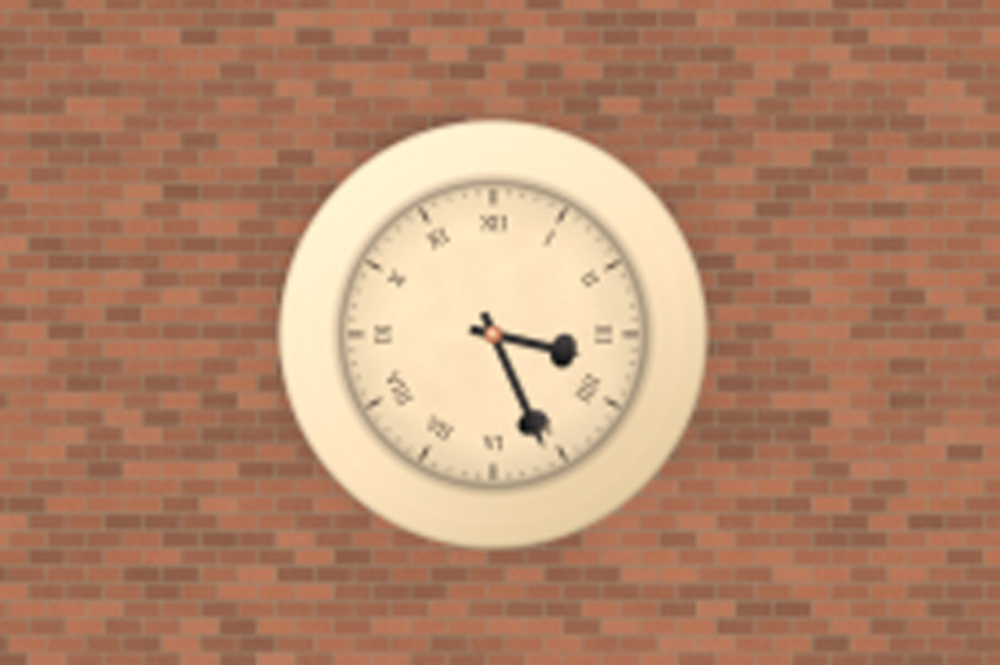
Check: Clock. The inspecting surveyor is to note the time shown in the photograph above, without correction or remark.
3:26
